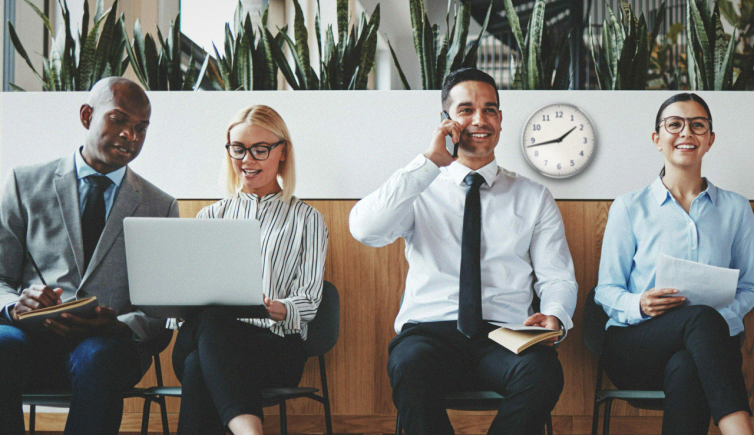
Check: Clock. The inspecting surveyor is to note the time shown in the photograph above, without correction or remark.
1:43
